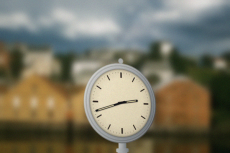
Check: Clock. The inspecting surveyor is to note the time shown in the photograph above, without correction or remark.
2:42
